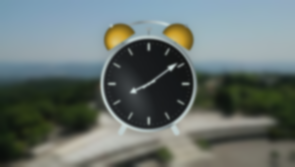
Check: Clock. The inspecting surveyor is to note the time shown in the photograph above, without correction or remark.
8:09
